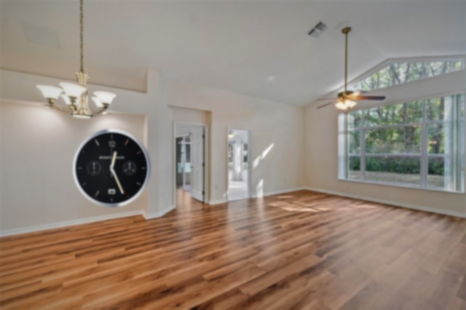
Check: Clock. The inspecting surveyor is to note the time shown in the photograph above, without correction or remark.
12:26
